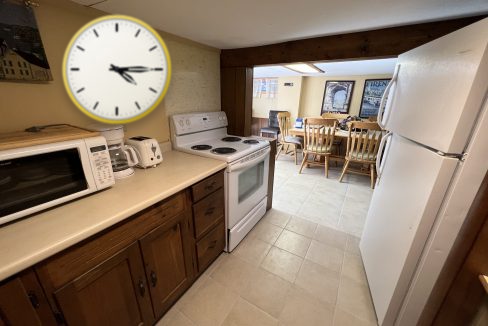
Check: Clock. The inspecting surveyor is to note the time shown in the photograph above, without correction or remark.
4:15
